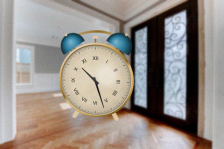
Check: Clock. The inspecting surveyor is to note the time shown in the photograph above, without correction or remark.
10:27
